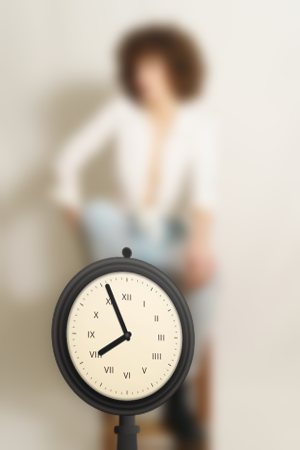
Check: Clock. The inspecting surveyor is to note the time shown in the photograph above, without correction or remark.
7:56
